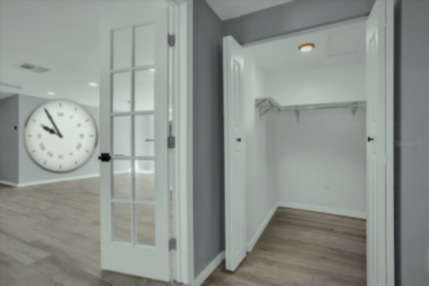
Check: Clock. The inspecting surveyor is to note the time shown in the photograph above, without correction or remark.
9:55
